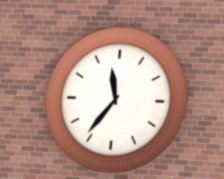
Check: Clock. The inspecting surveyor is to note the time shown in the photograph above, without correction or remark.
11:36
